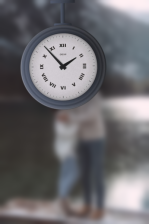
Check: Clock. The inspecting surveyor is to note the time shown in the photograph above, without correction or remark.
1:53
